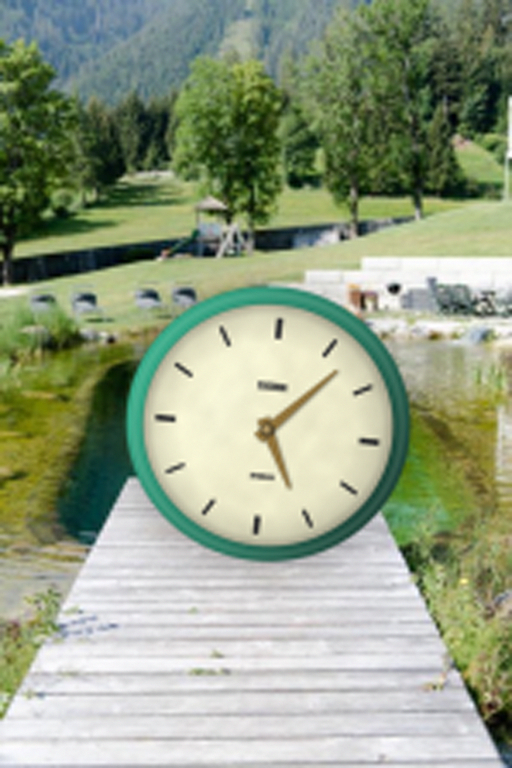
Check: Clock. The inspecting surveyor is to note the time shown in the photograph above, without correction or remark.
5:07
